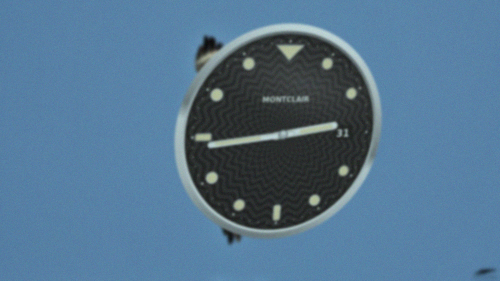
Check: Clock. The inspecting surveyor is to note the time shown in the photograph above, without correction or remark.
2:44
